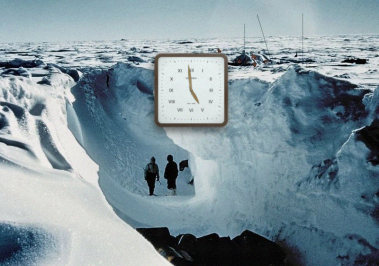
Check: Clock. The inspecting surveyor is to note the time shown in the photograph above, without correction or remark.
4:59
